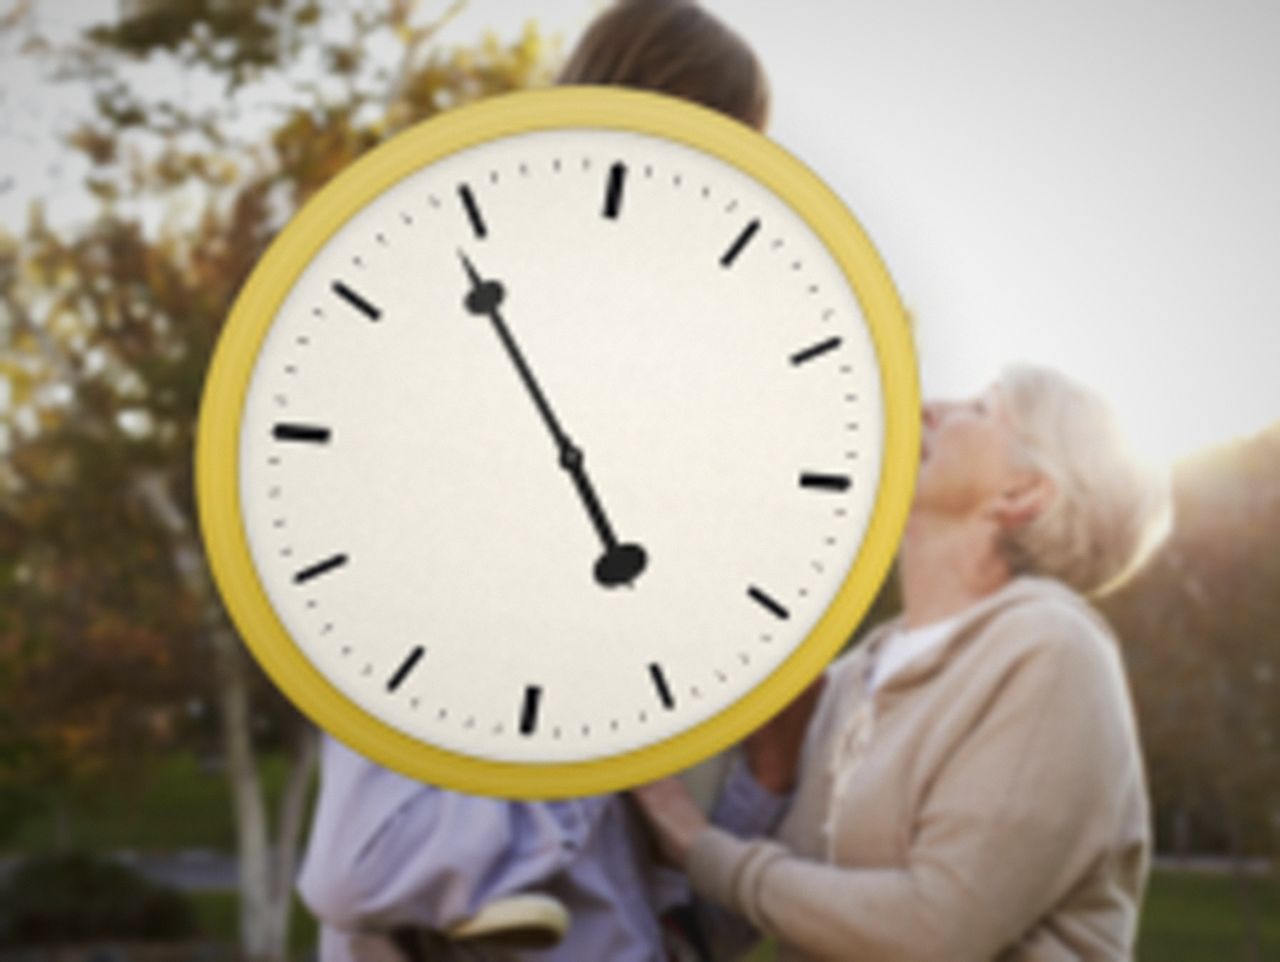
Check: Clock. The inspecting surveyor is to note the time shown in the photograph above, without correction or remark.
4:54
